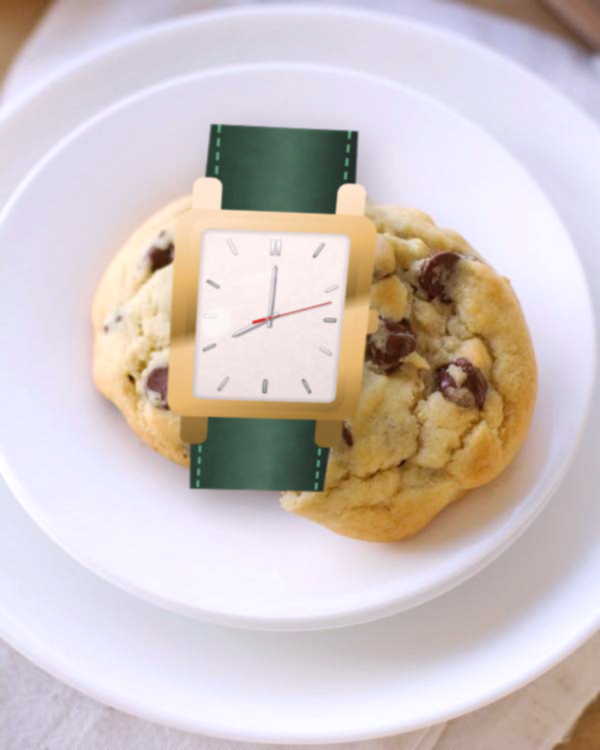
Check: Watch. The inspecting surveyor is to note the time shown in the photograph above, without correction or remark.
8:00:12
